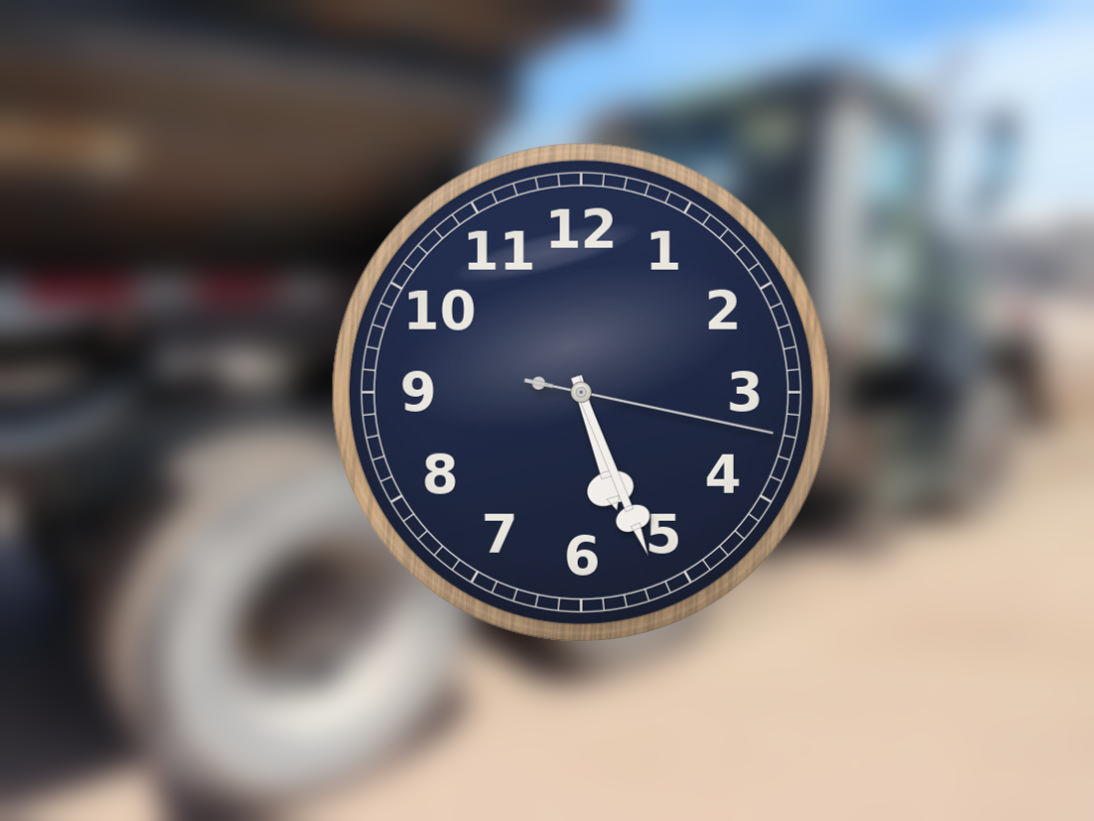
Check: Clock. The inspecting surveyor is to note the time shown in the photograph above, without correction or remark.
5:26:17
